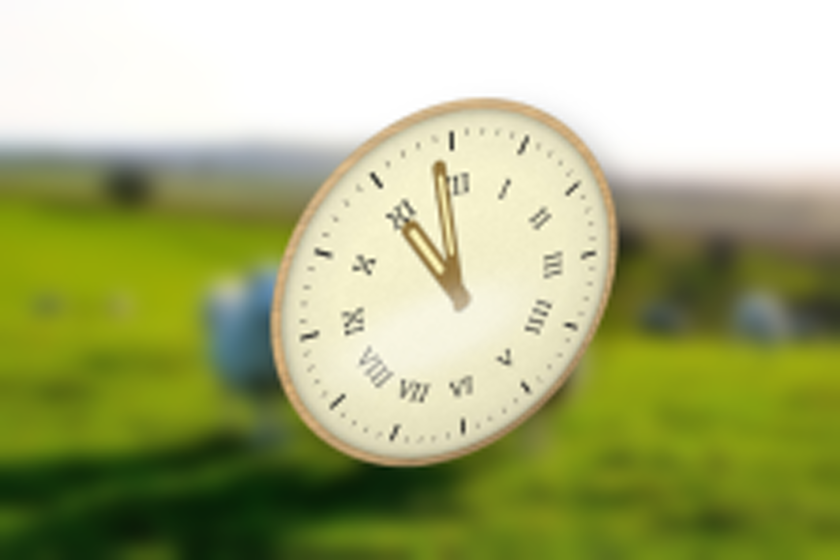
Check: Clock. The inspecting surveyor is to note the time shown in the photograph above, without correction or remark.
10:59
